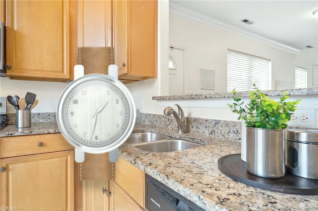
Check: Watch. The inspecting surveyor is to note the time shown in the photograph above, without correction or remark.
1:32
